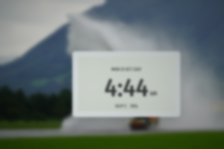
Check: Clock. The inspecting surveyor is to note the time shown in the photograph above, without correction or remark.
4:44
